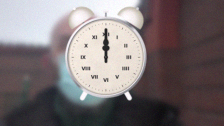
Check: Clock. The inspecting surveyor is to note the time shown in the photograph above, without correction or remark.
12:00
